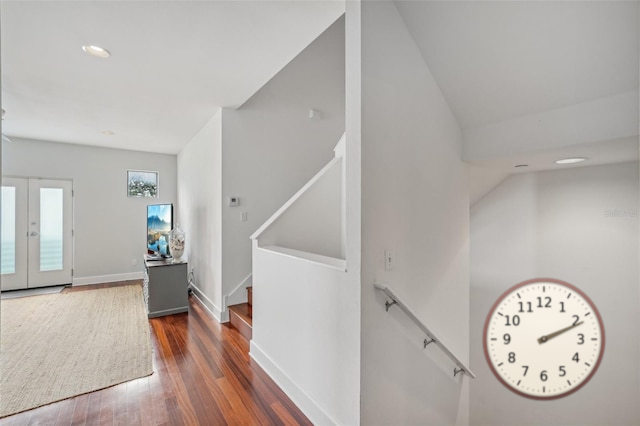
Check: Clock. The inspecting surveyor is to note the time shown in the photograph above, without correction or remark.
2:11
